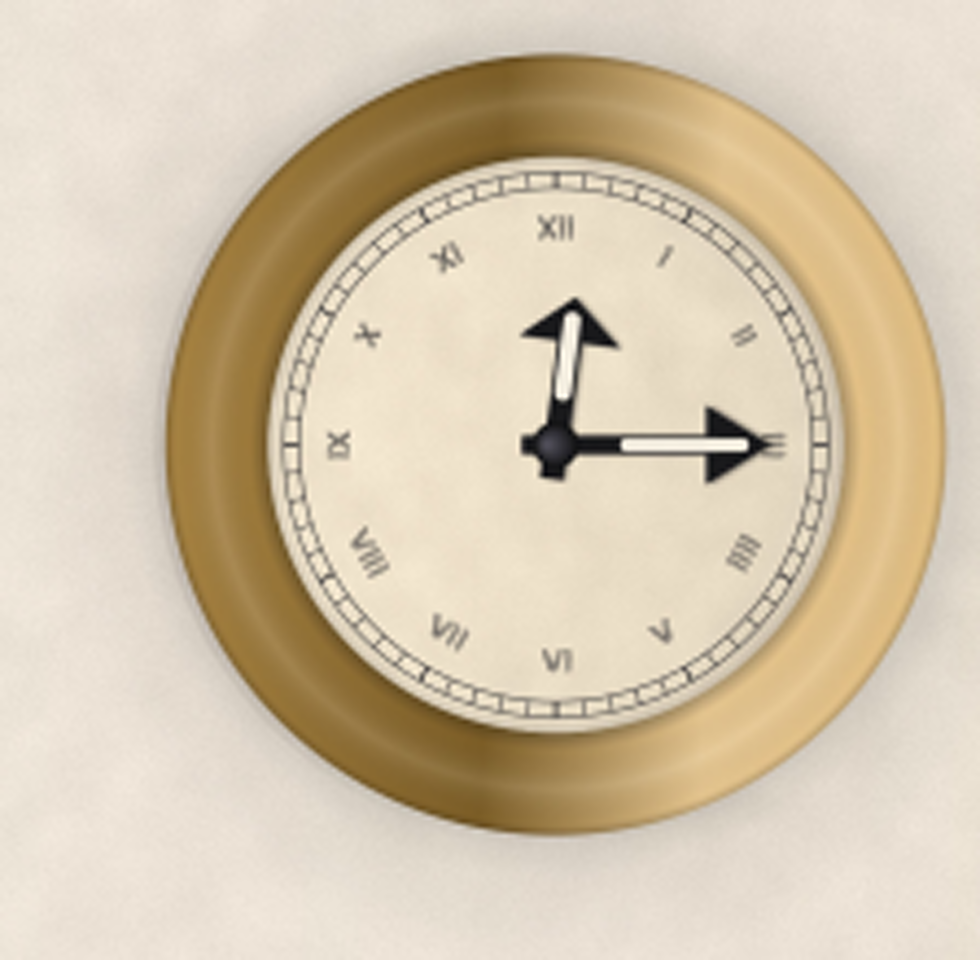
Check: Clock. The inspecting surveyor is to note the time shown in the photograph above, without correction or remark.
12:15
